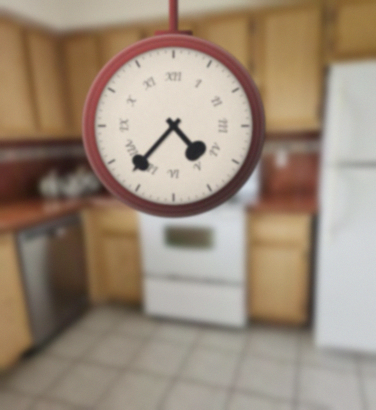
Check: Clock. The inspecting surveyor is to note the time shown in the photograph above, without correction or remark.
4:37
